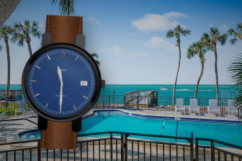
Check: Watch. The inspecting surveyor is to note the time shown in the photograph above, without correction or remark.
11:30
